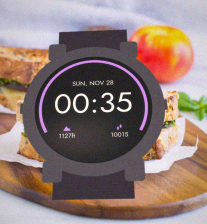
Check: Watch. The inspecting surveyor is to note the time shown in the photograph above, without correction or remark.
0:35
